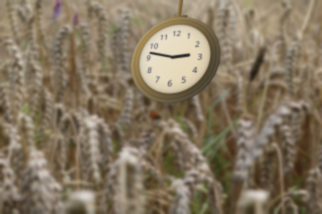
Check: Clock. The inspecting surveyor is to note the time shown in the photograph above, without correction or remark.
2:47
